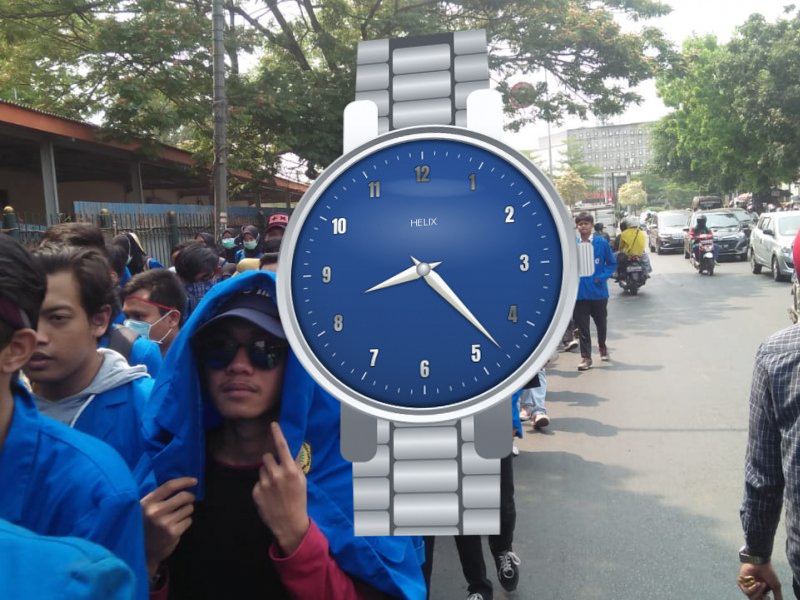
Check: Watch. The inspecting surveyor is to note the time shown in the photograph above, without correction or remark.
8:23
